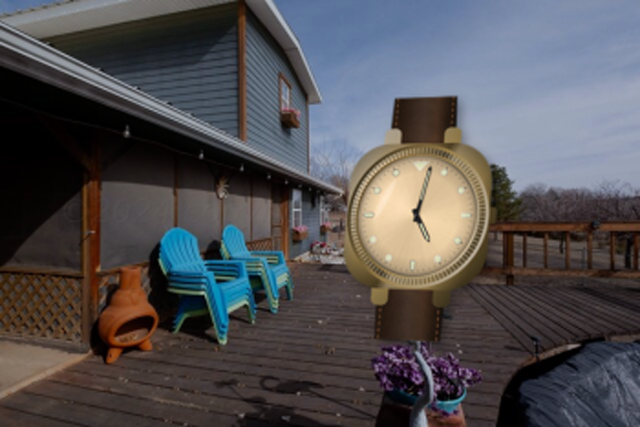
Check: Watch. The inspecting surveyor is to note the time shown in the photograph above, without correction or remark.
5:02
